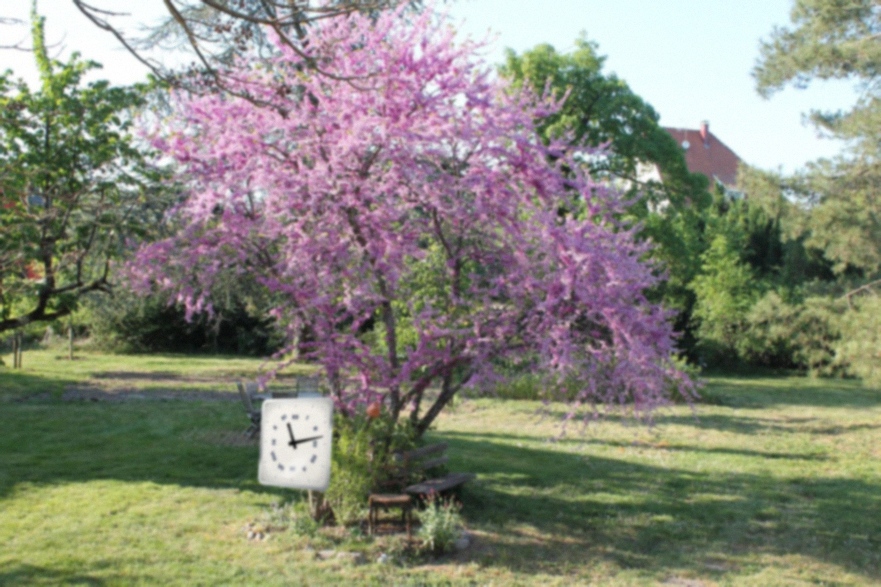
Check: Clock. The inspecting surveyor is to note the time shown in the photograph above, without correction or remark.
11:13
